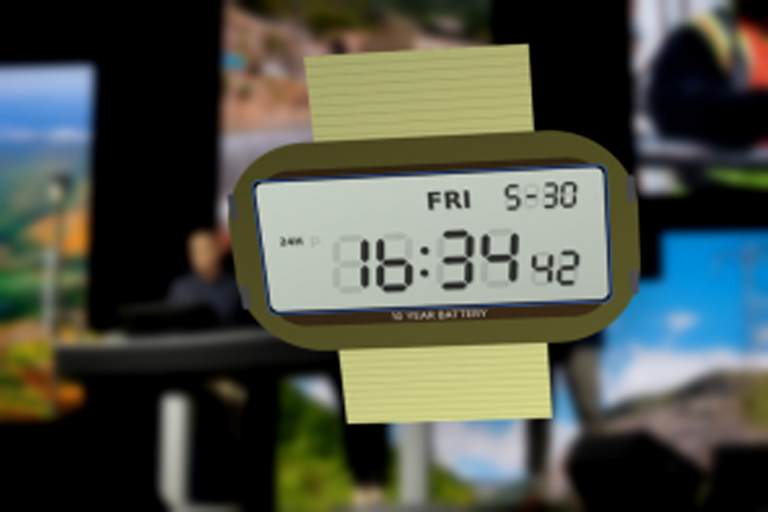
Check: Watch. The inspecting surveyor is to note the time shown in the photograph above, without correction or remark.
16:34:42
